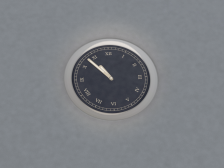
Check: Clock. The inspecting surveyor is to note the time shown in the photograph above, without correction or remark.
10:53
